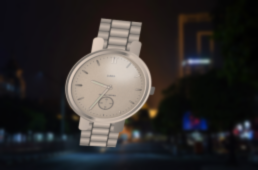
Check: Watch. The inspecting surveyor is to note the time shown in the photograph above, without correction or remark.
9:35
